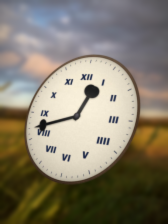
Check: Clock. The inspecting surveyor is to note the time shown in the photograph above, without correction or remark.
12:42
